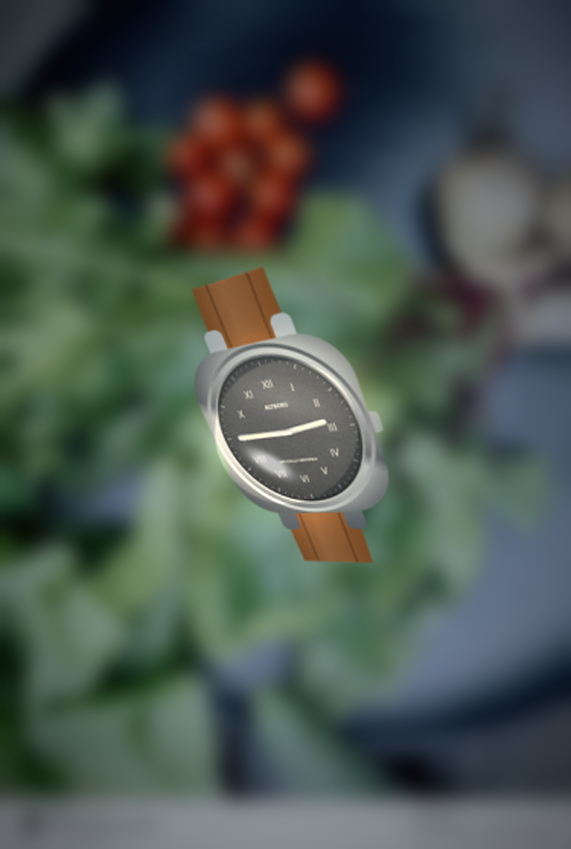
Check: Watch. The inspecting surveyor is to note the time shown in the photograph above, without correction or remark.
2:45
